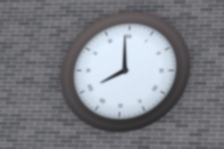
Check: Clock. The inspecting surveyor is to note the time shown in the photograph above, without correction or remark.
7:59
